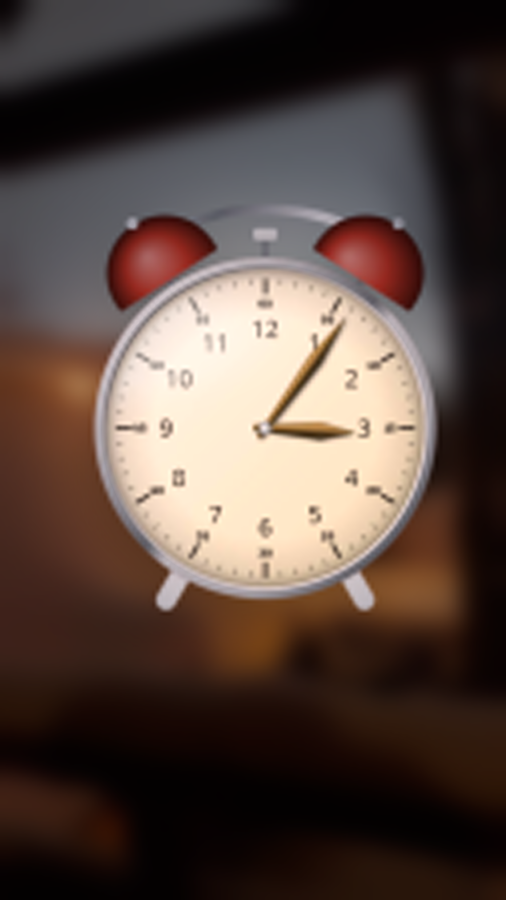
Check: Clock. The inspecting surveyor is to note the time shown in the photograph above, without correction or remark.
3:06
